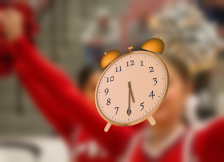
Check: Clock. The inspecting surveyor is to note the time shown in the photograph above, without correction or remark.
5:30
